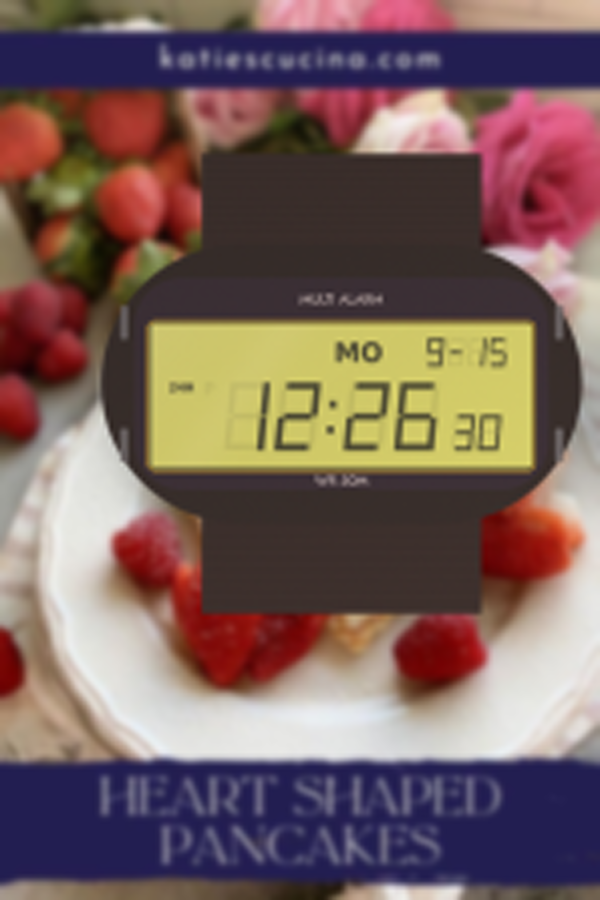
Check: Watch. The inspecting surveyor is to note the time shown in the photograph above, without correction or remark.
12:26:30
